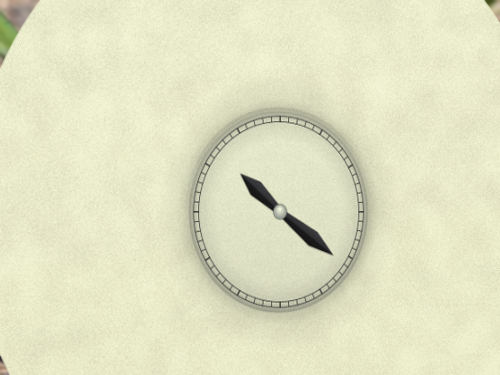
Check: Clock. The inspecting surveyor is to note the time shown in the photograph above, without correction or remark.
10:21
